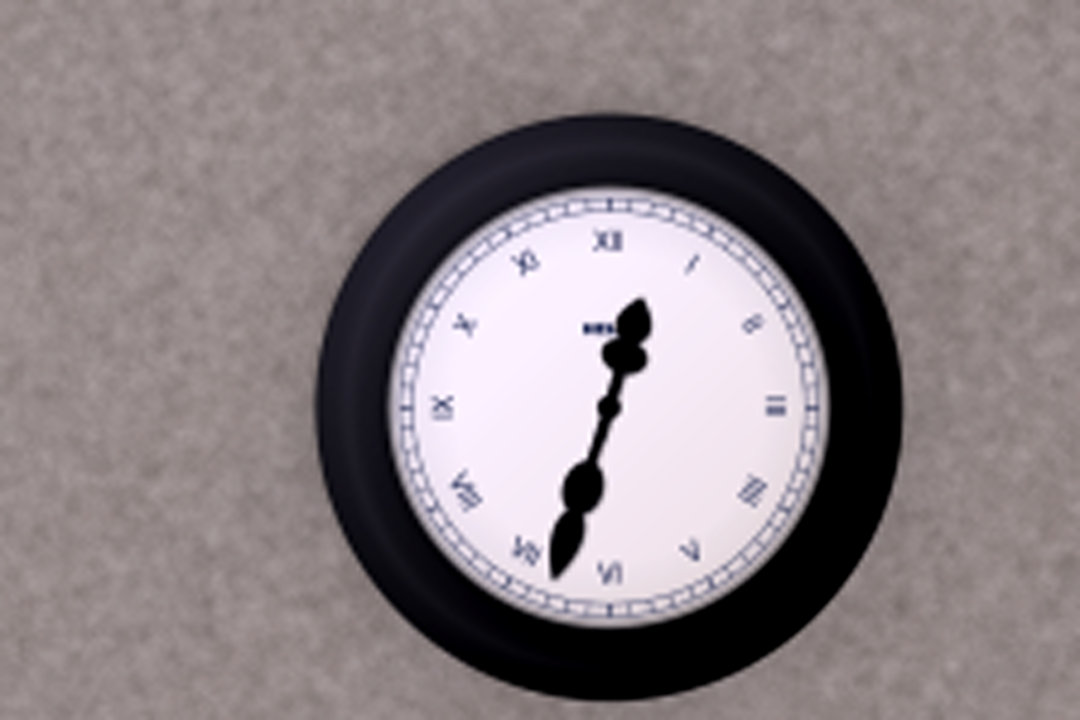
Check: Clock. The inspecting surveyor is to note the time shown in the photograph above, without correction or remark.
12:33
